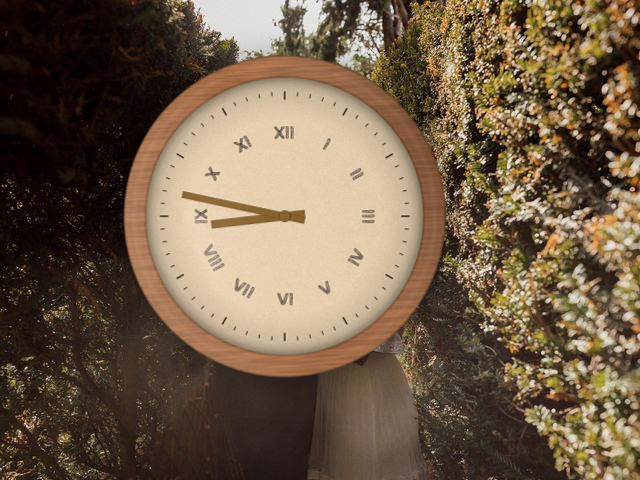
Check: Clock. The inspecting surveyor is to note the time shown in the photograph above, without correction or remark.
8:47
